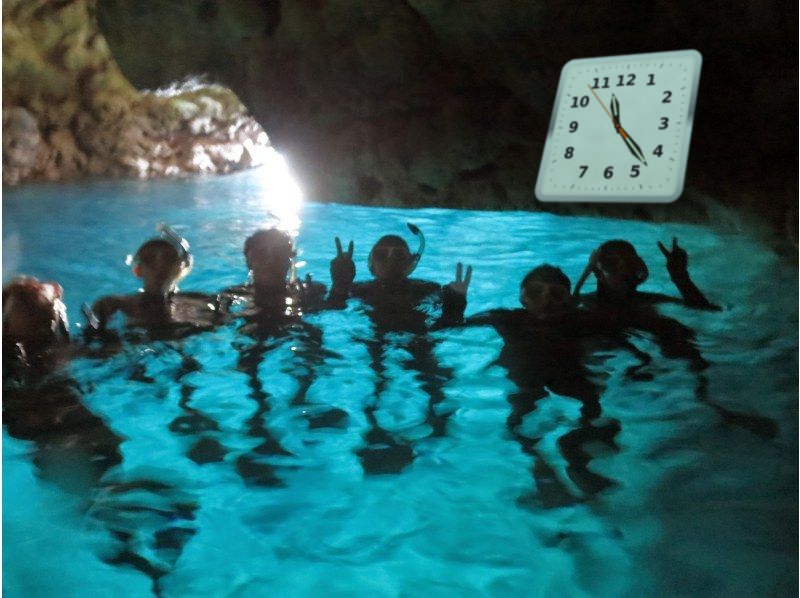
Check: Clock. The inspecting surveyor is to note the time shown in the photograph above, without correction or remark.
11:22:53
